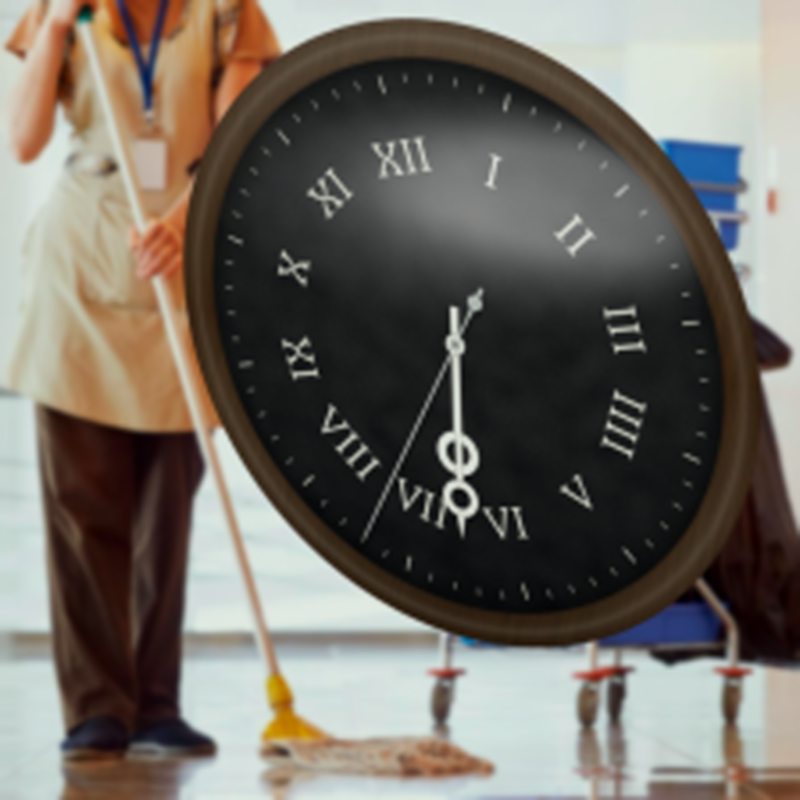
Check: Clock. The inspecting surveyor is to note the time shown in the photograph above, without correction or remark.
6:32:37
